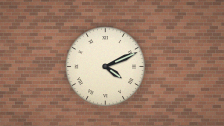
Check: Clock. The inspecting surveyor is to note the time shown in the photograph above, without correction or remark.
4:11
